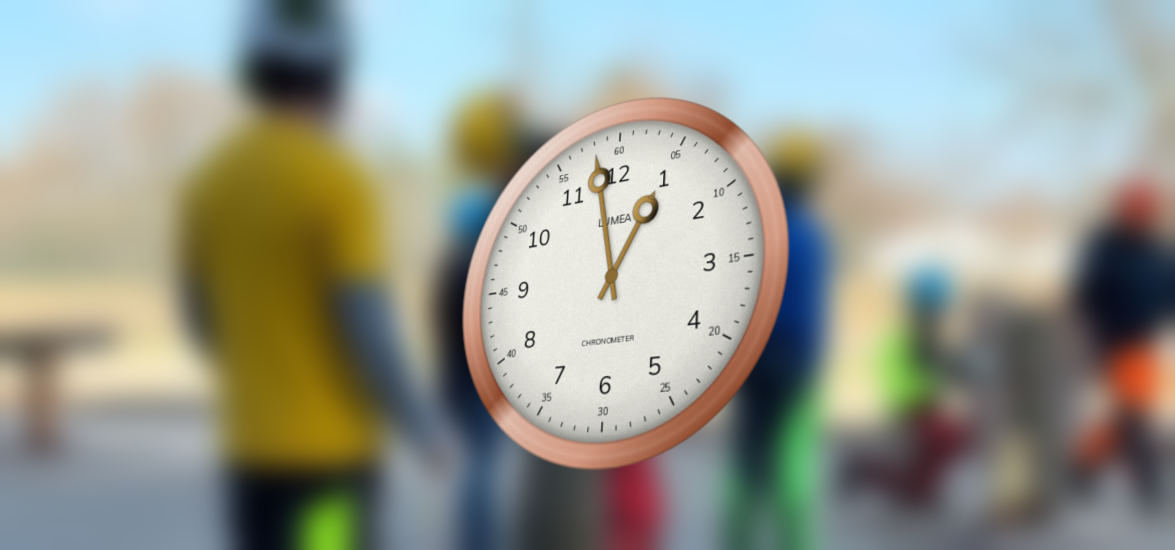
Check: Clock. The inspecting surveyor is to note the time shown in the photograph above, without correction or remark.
12:58
